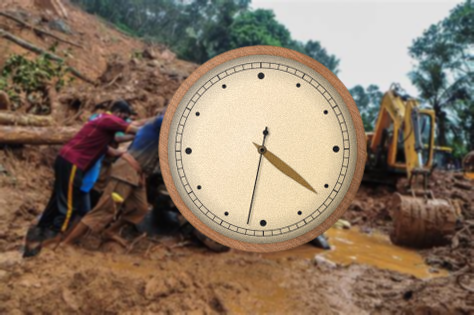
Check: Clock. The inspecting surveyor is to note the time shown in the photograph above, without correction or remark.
4:21:32
